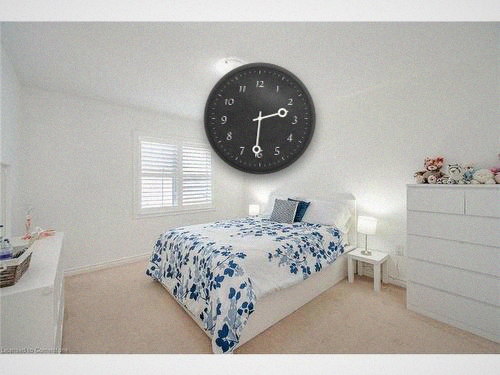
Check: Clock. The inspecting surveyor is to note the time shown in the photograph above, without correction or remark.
2:31
